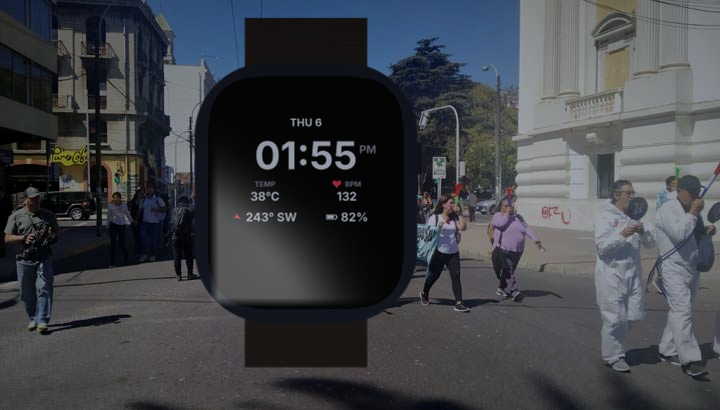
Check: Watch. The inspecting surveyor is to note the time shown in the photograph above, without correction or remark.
1:55
